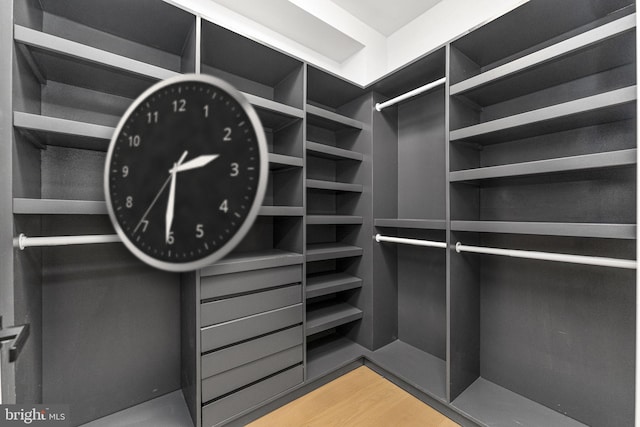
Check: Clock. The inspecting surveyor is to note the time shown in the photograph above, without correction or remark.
2:30:36
